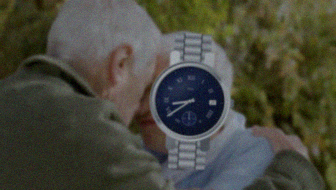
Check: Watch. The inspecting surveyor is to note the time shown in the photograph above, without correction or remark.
8:39
